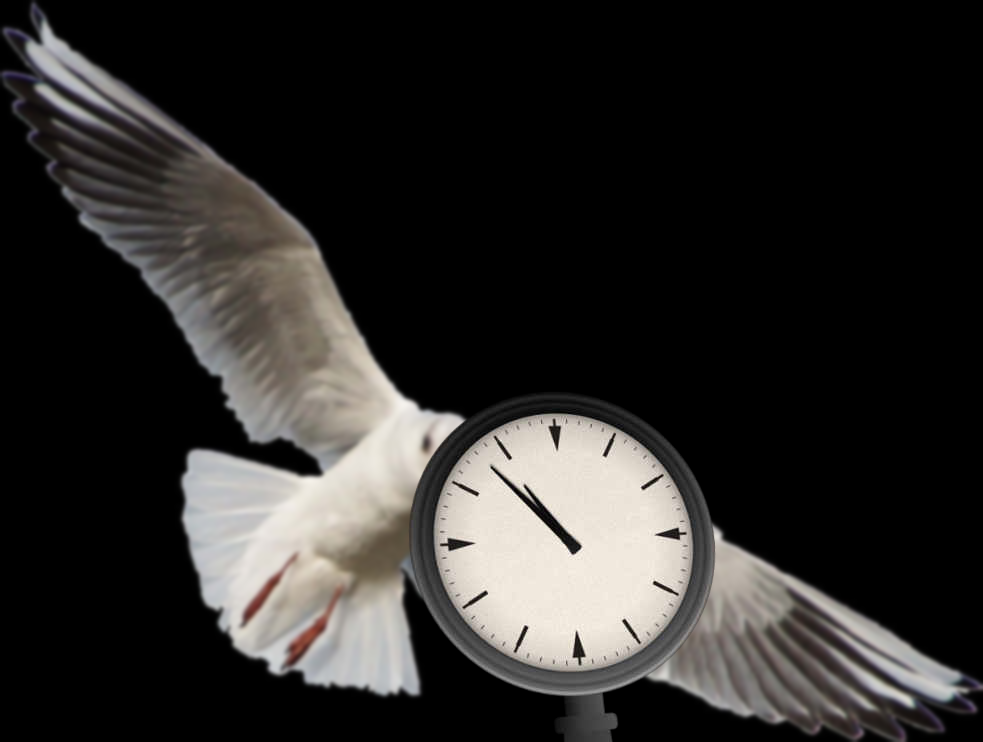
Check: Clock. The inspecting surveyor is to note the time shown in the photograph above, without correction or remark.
10:53
